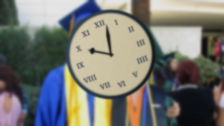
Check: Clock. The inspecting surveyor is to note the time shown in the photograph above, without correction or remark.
10:02
